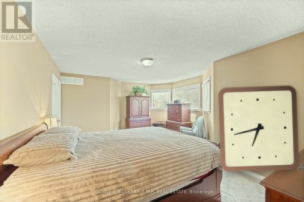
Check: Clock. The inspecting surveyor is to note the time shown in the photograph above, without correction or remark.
6:43
